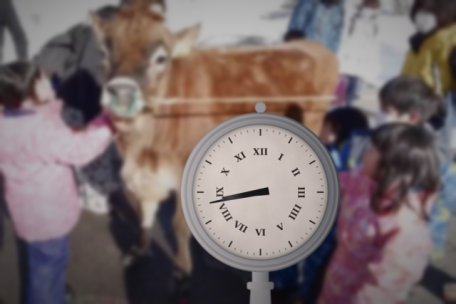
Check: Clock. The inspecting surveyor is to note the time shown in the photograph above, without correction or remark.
8:43
